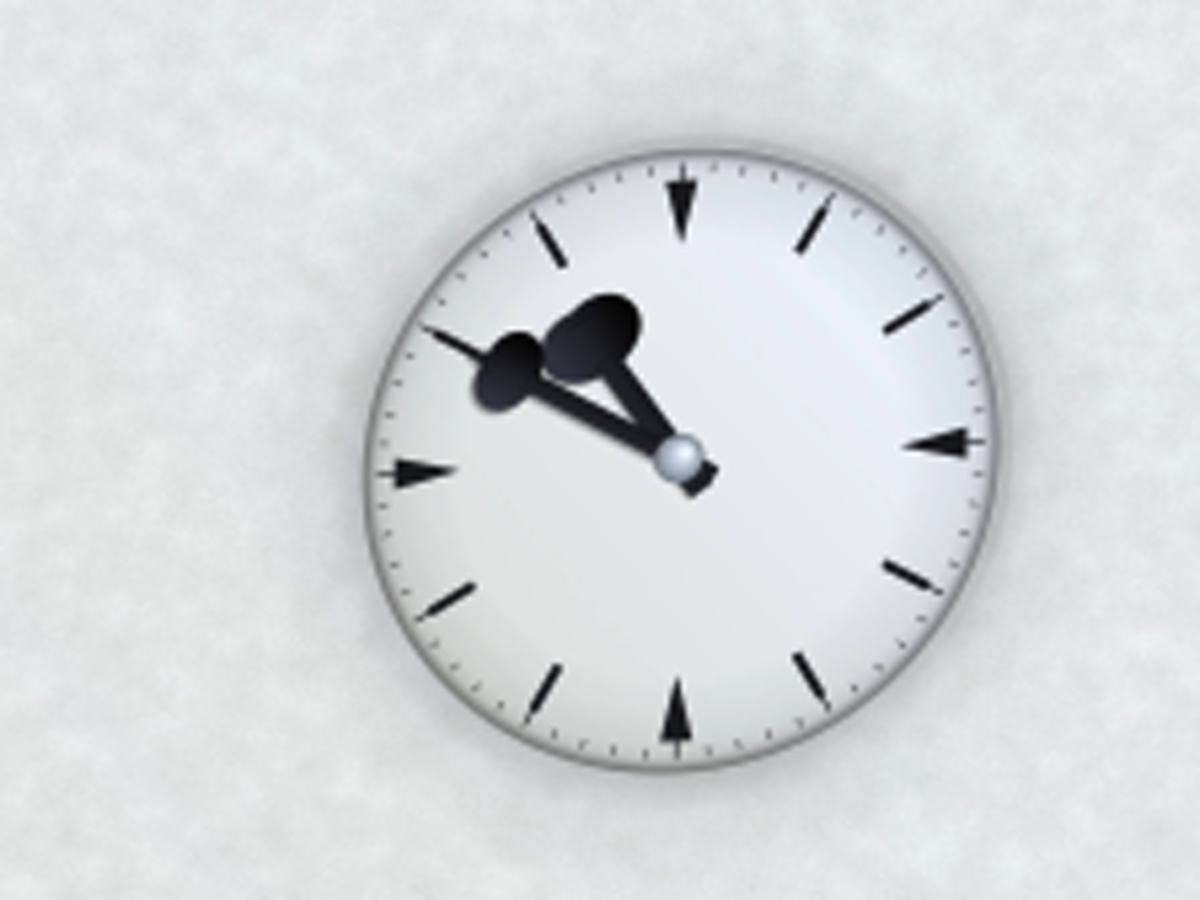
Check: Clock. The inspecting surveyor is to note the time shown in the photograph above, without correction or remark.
10:50
